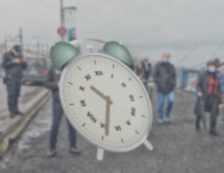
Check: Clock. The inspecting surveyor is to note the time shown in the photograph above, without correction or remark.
10:34
